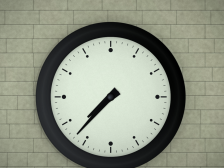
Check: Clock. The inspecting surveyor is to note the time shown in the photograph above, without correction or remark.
7:37
